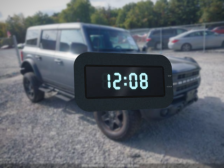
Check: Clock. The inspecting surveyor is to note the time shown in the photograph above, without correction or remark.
12:08
